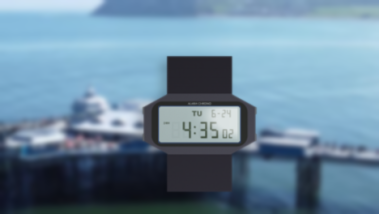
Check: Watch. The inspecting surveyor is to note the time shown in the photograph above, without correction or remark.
4:35:02
